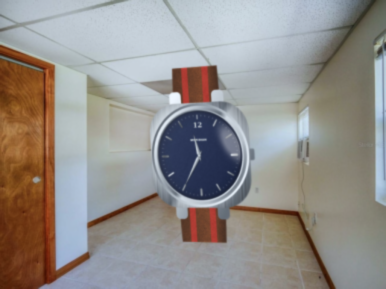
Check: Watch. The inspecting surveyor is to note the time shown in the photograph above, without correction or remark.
11:35
